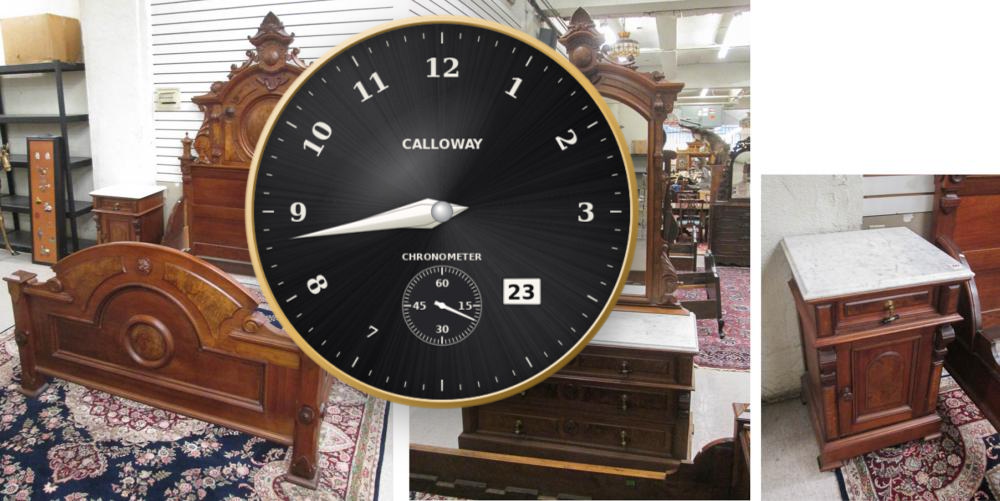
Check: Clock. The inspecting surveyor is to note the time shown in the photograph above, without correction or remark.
8:43:19
